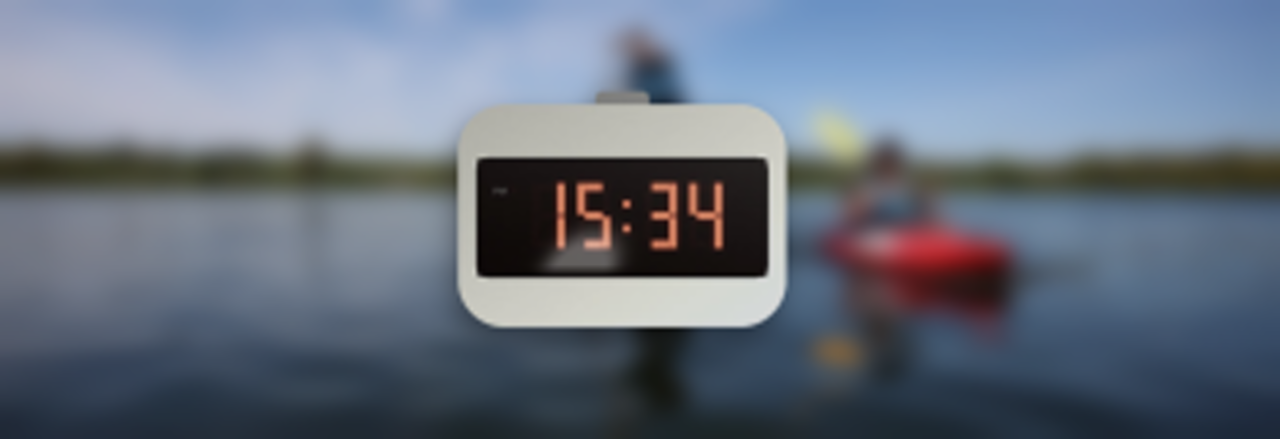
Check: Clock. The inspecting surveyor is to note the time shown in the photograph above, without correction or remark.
15:34
